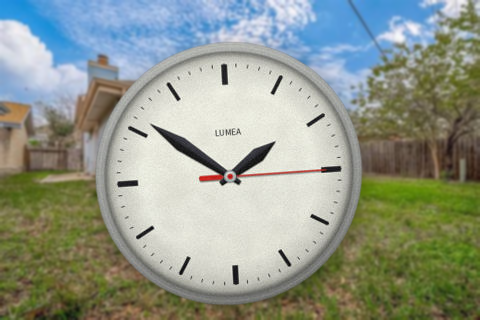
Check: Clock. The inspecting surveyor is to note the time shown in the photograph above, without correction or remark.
1:51:15
